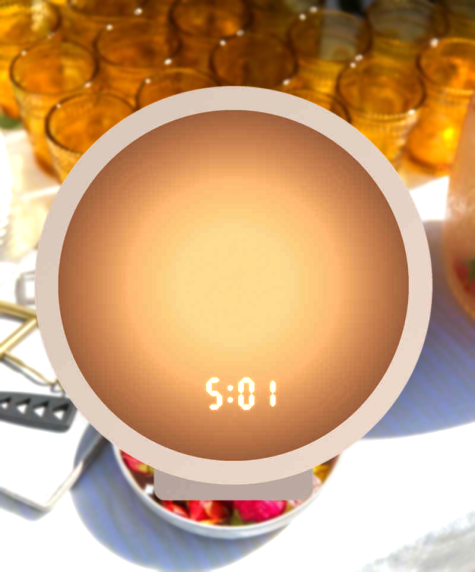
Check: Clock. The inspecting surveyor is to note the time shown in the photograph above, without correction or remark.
5:01
